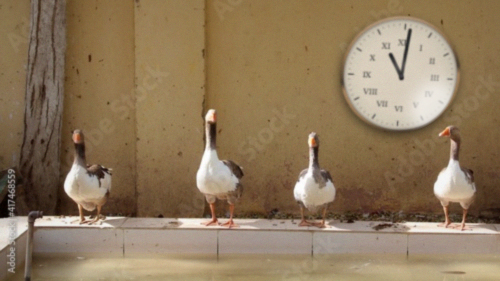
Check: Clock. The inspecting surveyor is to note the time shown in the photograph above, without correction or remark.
11:01
